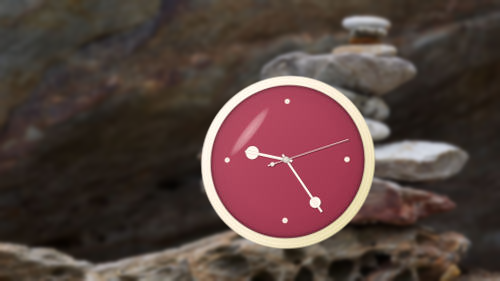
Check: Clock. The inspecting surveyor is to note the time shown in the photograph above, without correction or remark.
9:24:12
